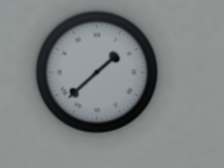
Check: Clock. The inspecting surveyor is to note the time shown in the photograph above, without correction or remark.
1:38
